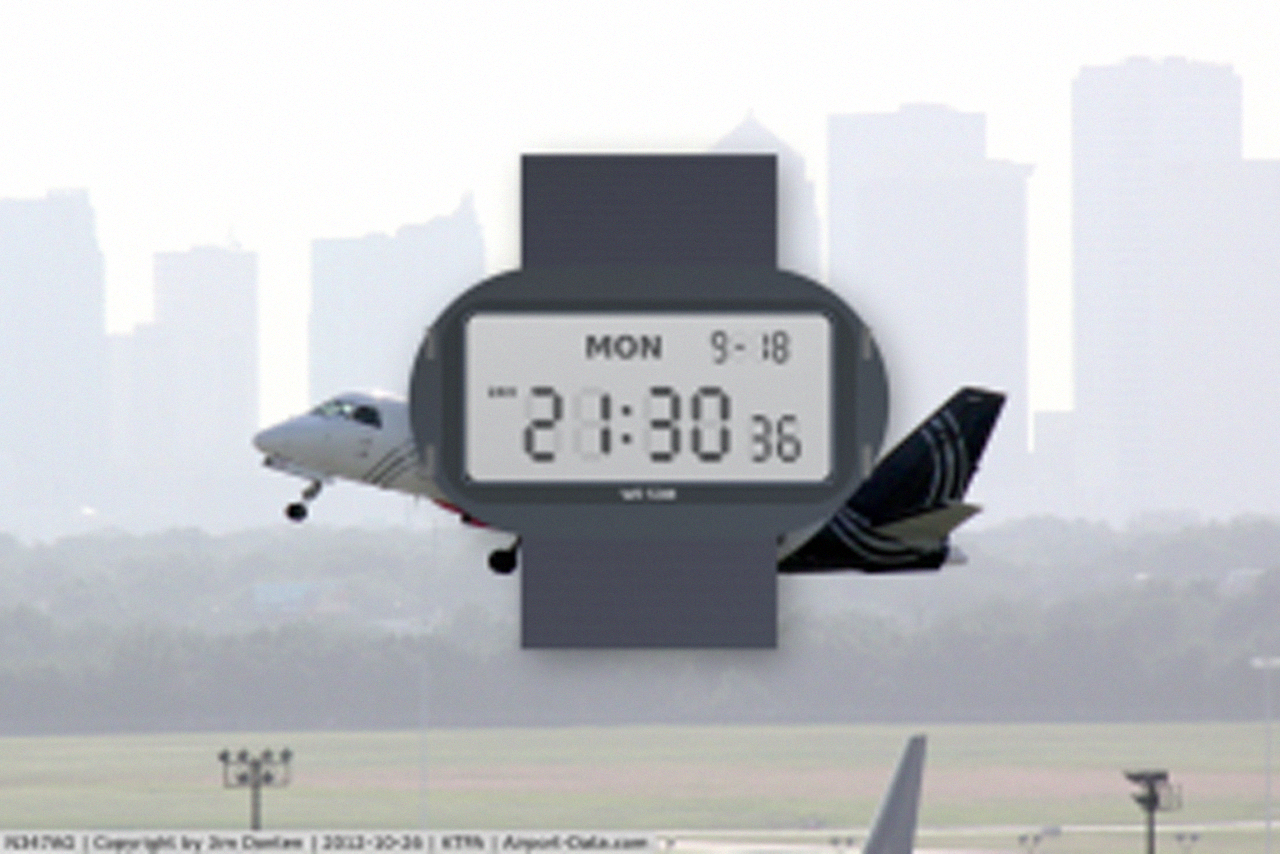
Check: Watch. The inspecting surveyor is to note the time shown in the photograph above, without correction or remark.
21:30:36
